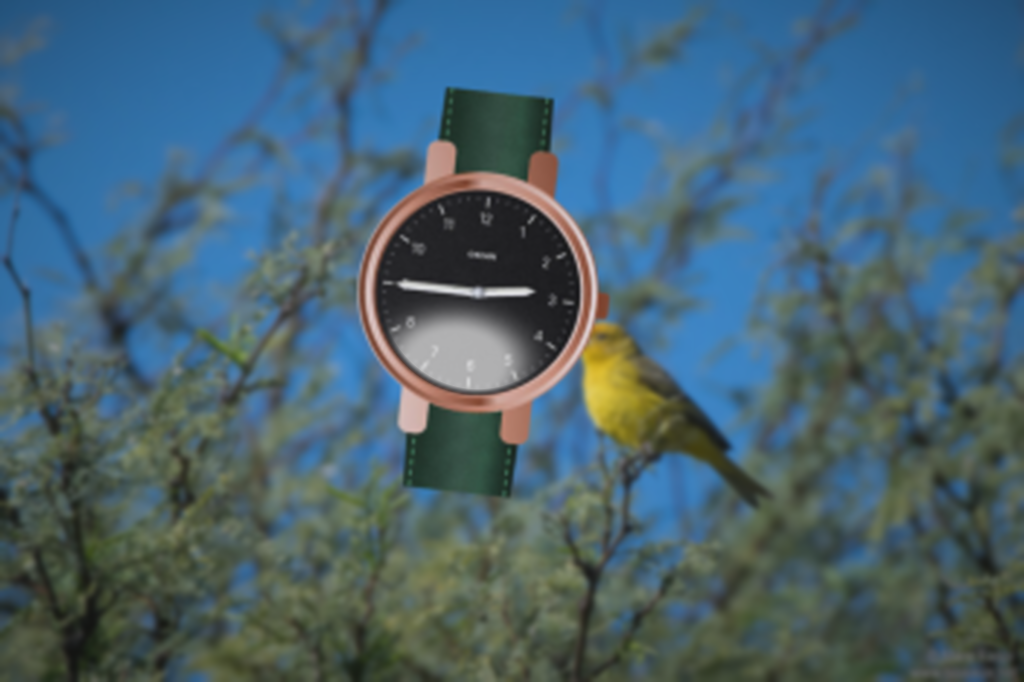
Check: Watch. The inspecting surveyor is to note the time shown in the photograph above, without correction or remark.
2:45
